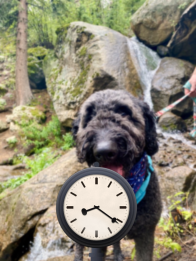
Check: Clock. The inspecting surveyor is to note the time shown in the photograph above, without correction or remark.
8:21
